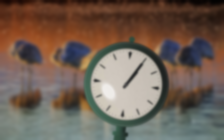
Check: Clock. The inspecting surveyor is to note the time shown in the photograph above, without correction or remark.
1:05
